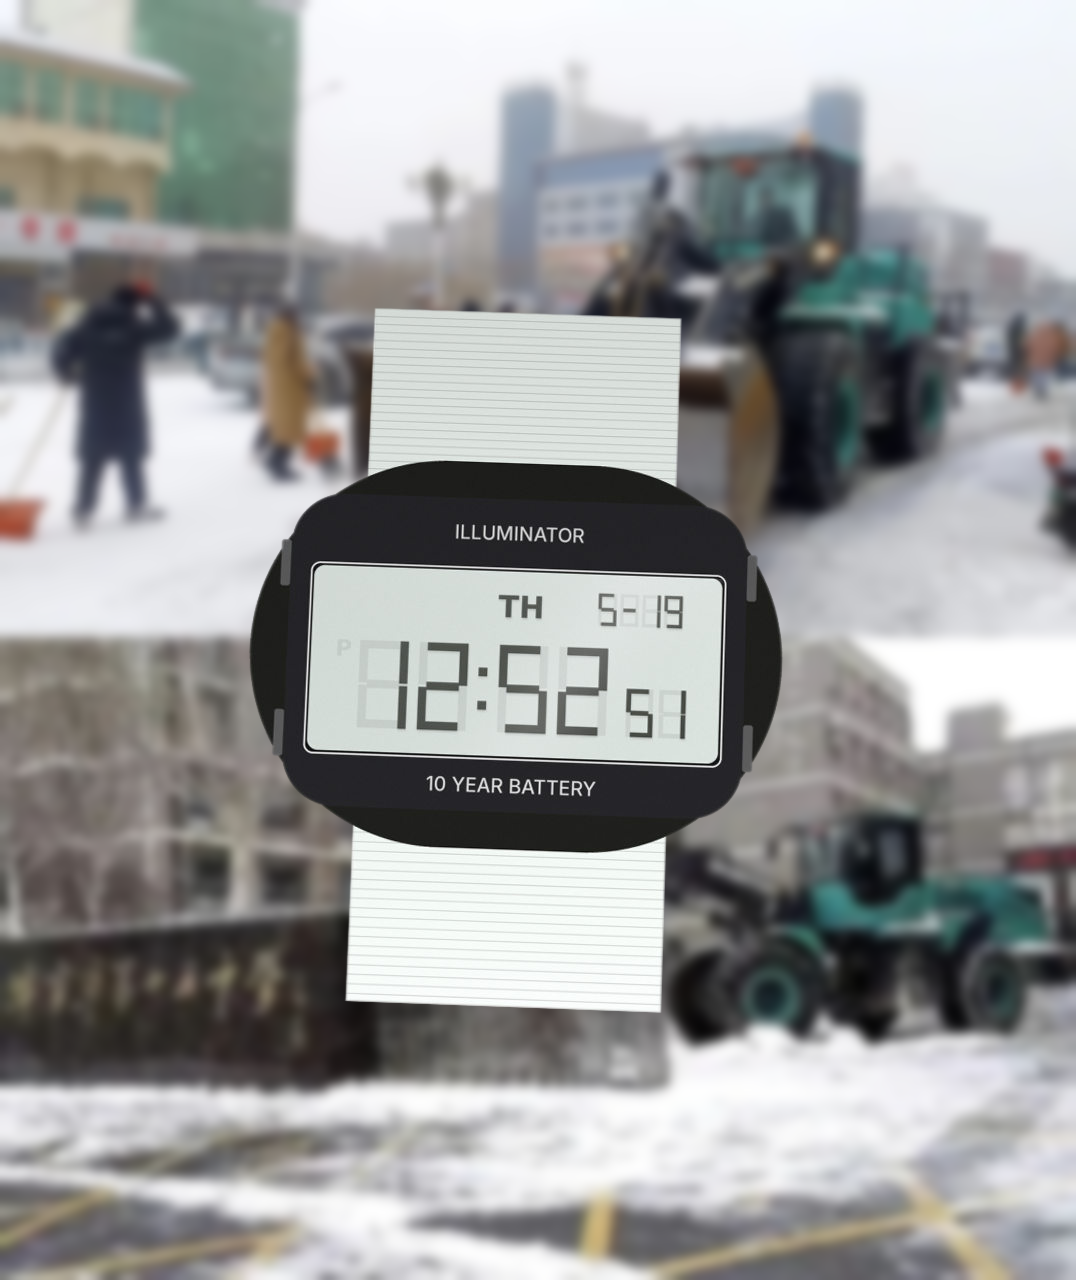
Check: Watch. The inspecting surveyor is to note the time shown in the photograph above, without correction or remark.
12:52:51
